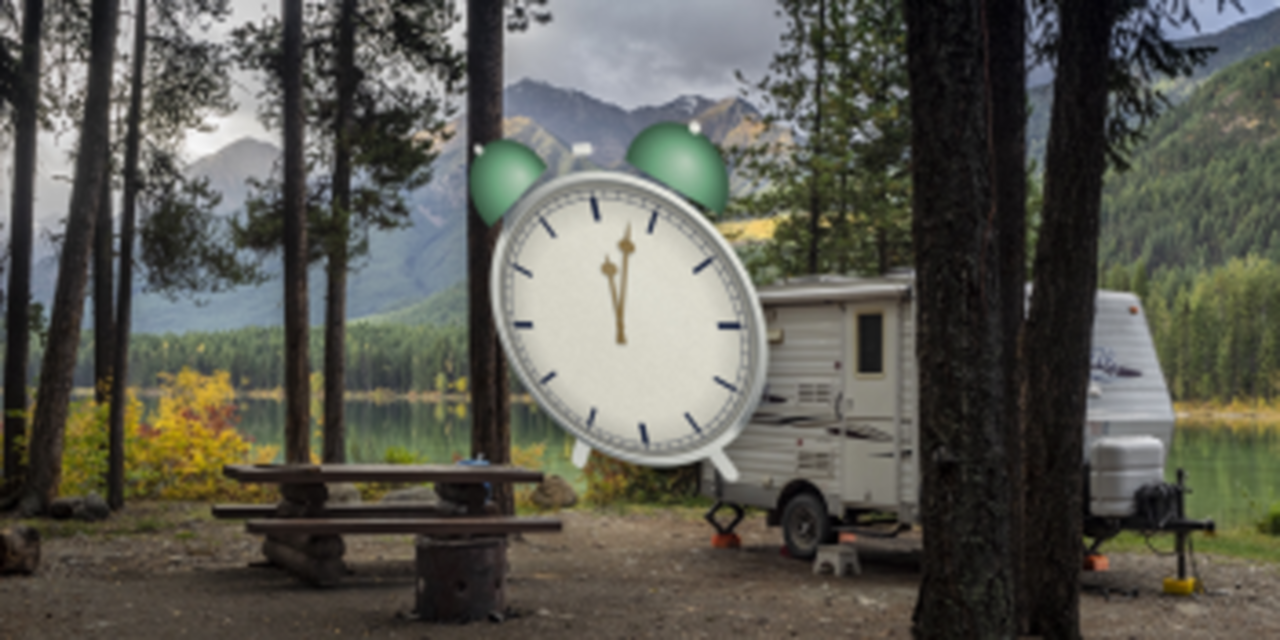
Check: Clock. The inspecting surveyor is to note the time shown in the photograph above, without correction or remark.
12:03
